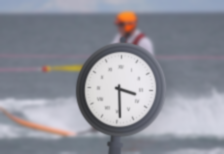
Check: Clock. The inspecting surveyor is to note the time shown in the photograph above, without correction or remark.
3:29
